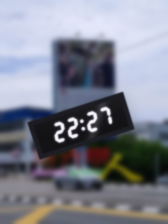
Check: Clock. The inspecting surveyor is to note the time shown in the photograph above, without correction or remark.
22:27
